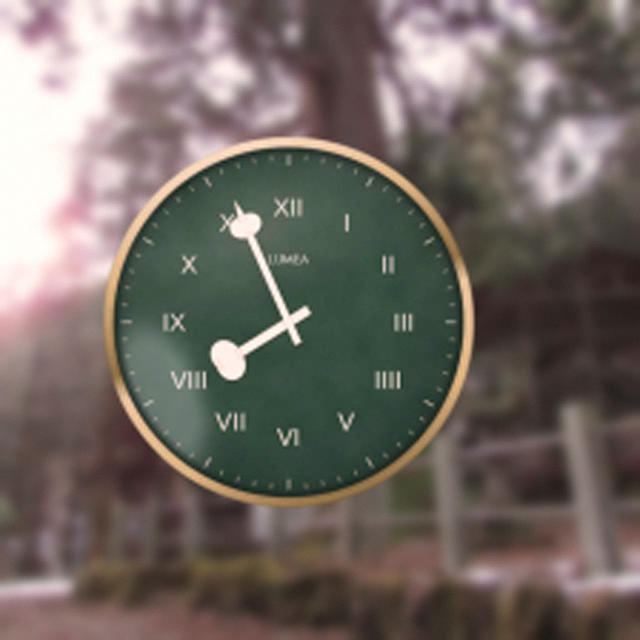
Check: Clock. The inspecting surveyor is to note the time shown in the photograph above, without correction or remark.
7:56
